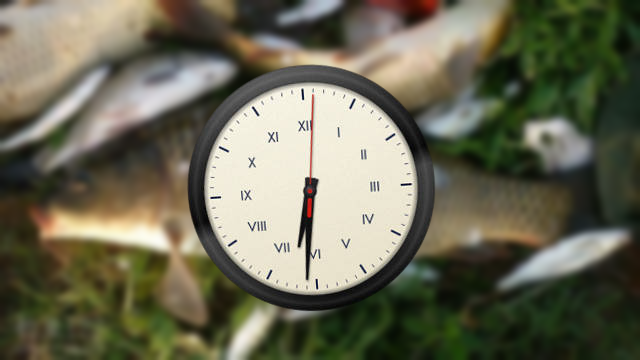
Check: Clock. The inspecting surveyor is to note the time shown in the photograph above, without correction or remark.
6:31:01
